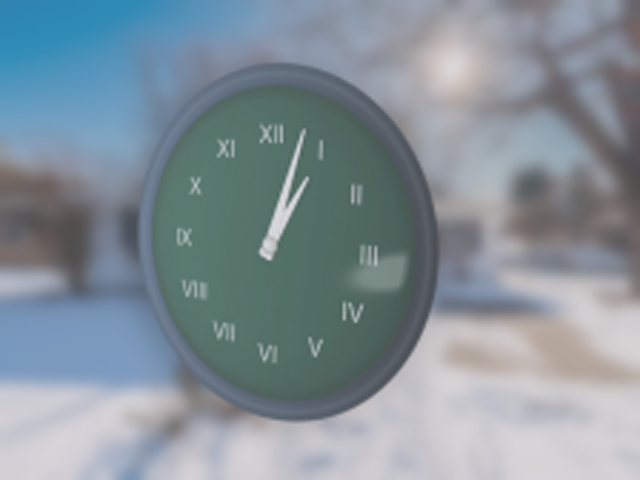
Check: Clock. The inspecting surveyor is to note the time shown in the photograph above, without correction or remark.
1:03
